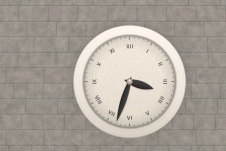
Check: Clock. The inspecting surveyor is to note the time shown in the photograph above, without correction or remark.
3:33
